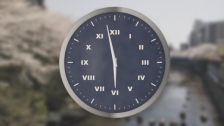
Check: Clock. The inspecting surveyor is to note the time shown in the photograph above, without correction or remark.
5:58
